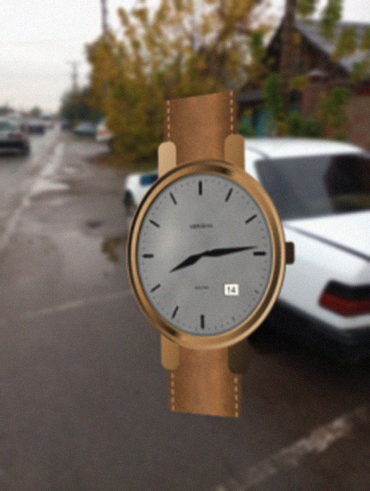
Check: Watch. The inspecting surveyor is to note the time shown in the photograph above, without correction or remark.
8:14
